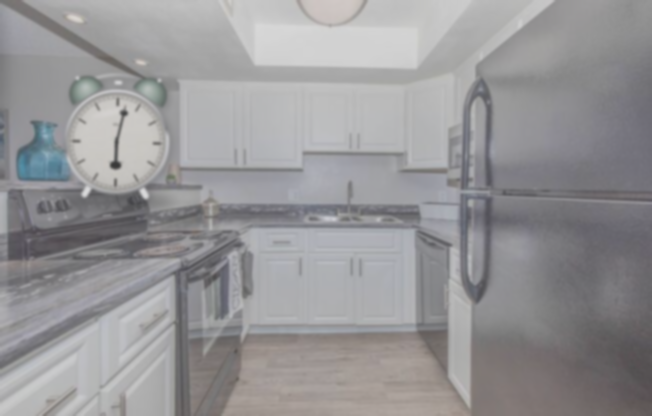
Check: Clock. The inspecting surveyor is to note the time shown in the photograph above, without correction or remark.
6:02
